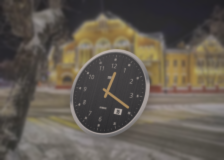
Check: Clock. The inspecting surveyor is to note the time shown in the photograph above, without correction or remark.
12:19
